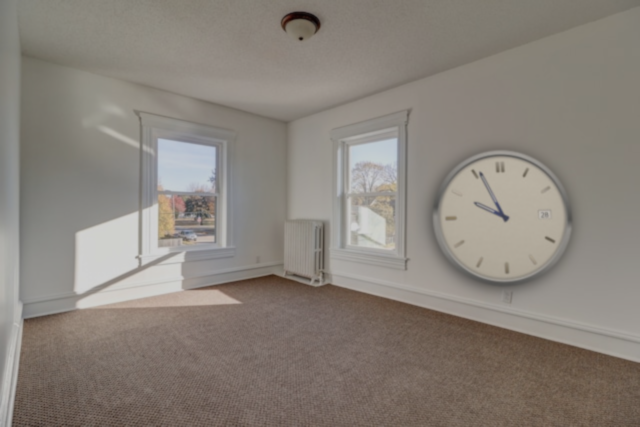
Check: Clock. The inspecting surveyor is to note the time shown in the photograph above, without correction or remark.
9:56
